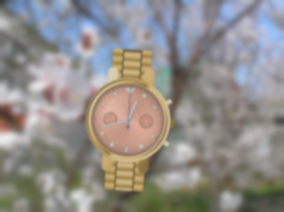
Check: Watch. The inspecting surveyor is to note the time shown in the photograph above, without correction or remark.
12:42
